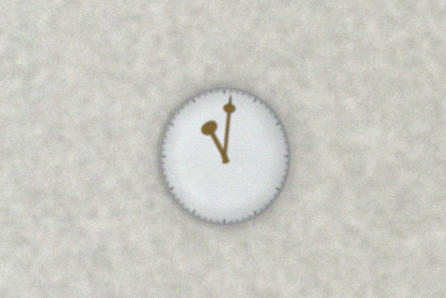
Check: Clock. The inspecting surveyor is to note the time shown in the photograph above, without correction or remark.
11:01
